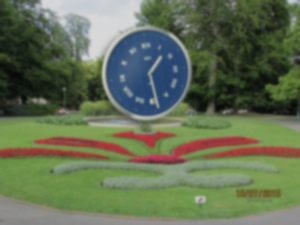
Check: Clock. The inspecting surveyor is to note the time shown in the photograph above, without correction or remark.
1:29
